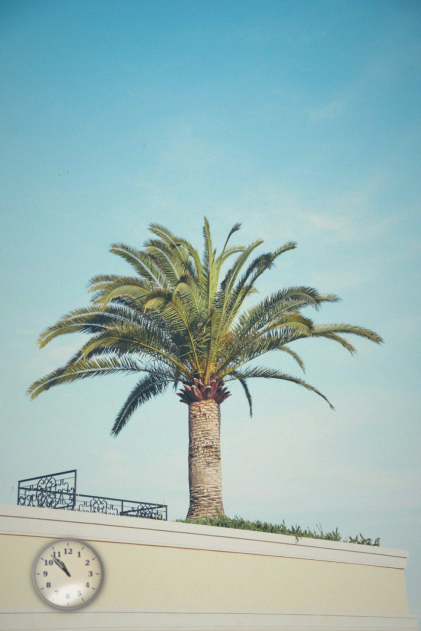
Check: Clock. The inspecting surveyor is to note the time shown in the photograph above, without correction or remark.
10:53
